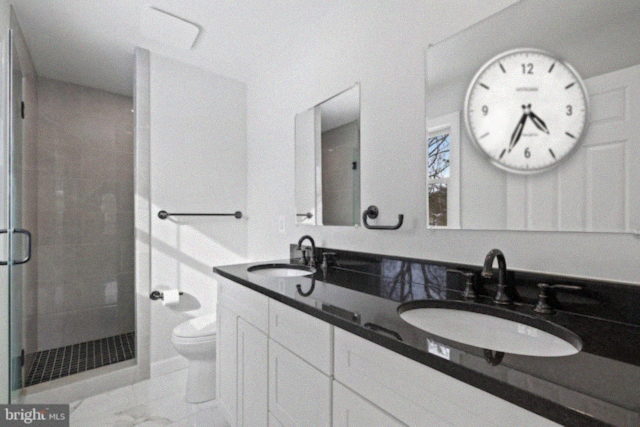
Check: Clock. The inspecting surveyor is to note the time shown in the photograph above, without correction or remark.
4:34
